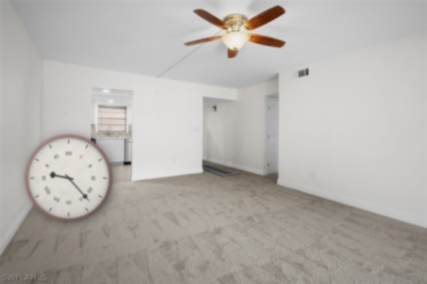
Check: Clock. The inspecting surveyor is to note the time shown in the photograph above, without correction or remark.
9:23
